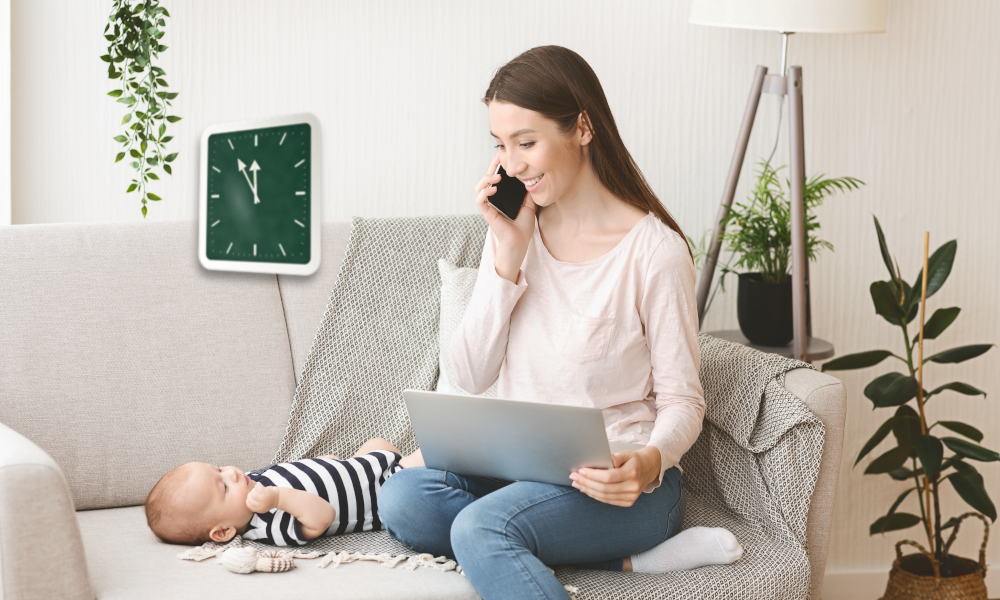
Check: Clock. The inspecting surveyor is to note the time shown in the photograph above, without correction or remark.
11:55
